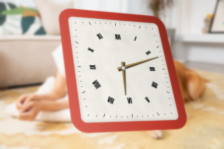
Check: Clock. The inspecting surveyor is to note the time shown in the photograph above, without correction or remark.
6:12
